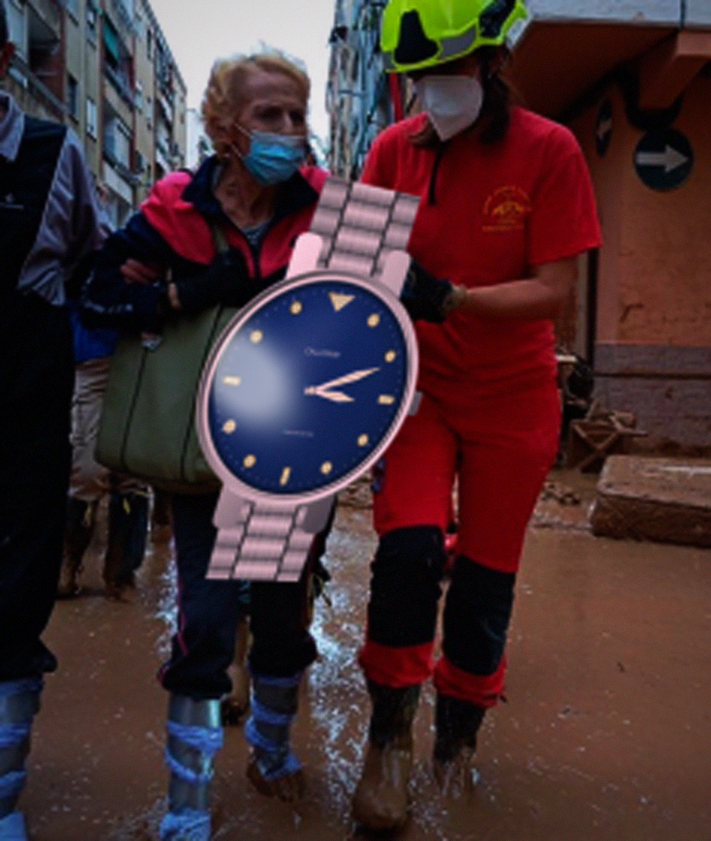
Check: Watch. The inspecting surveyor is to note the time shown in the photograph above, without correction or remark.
3:11
